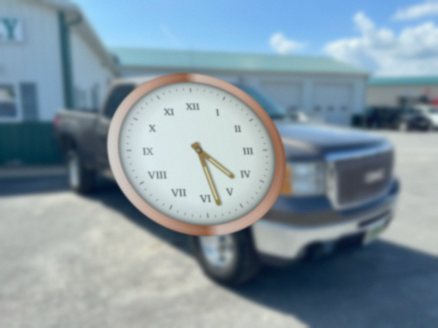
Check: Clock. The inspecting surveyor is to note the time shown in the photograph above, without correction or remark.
4:28
